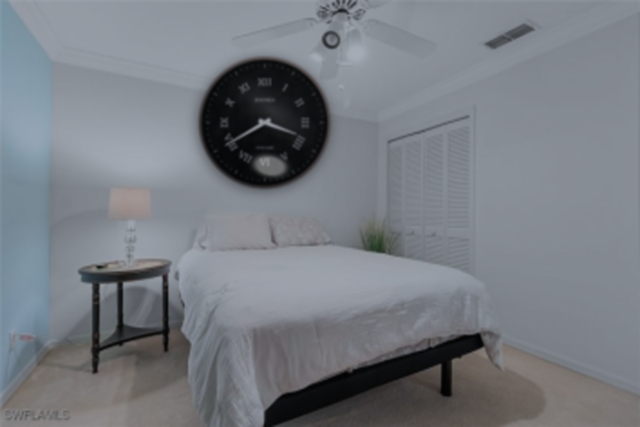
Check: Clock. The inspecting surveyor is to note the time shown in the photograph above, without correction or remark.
3:40
